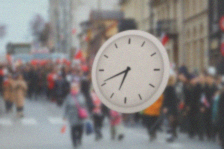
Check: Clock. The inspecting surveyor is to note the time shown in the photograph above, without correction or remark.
6:41
